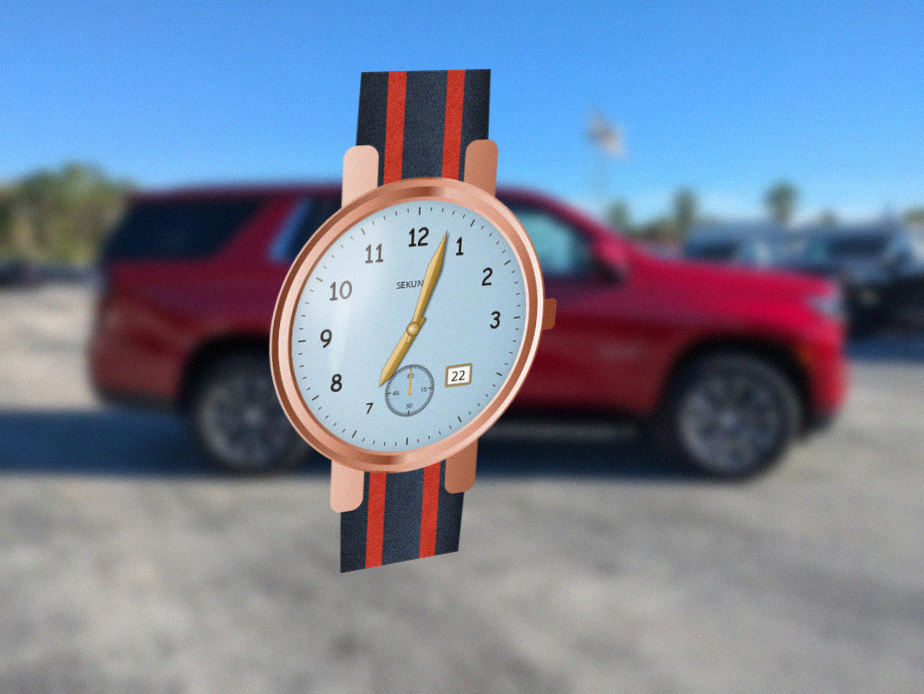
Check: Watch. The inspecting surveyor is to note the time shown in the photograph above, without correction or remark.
7:03
